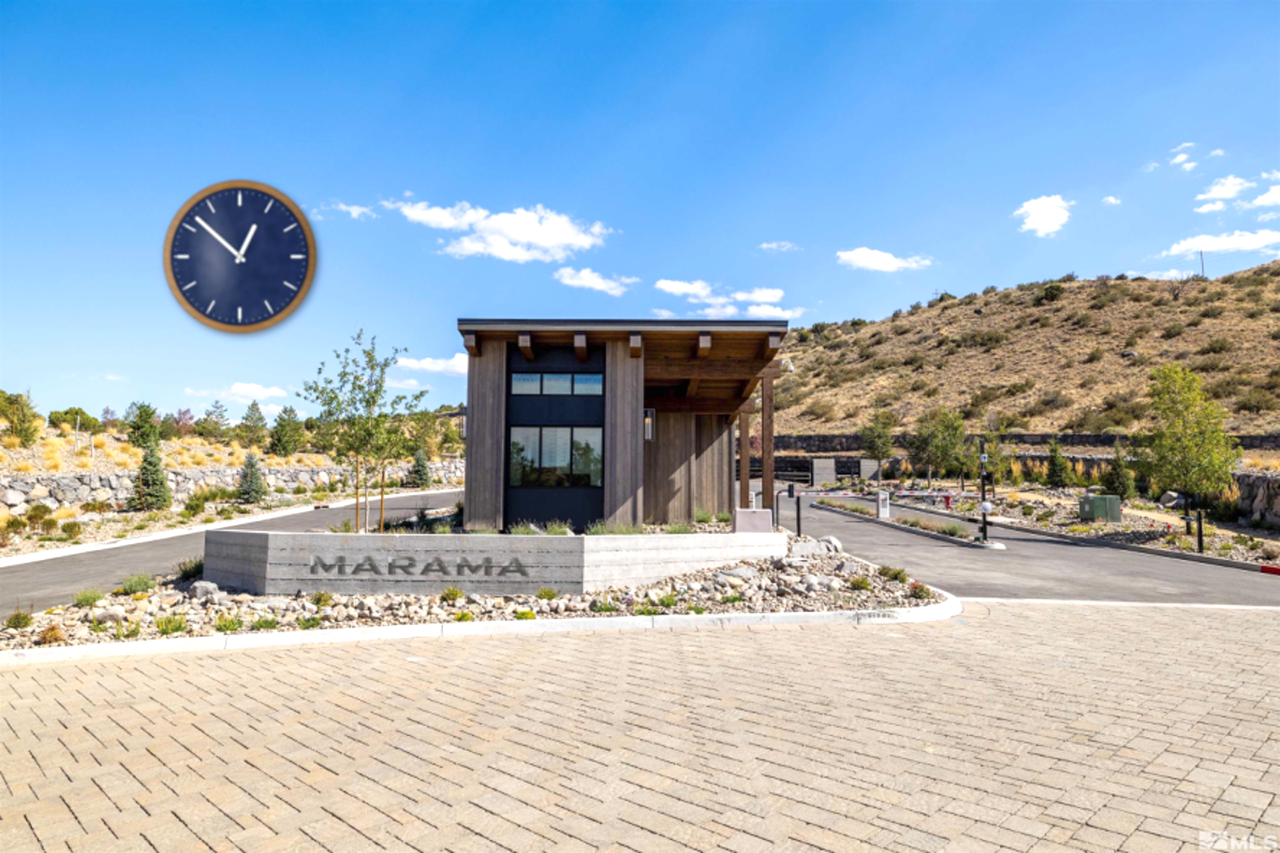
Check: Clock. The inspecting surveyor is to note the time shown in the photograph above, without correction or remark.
12:52
